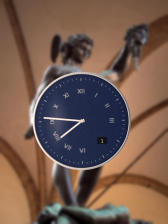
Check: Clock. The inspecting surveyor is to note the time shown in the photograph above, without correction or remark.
7:46
